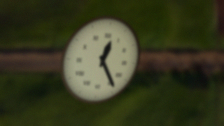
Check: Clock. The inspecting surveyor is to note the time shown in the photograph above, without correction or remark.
12:24
